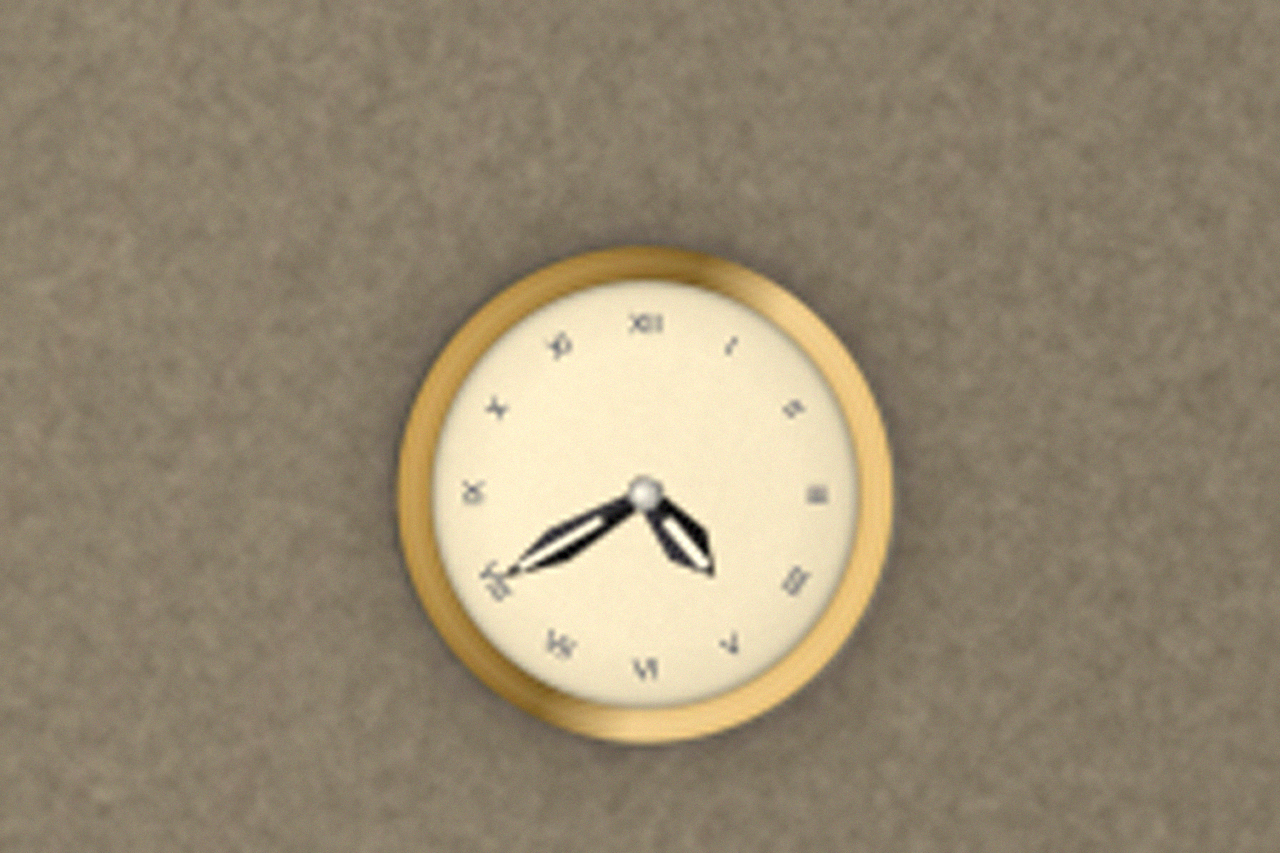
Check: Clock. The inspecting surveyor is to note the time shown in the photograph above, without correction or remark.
4:40
